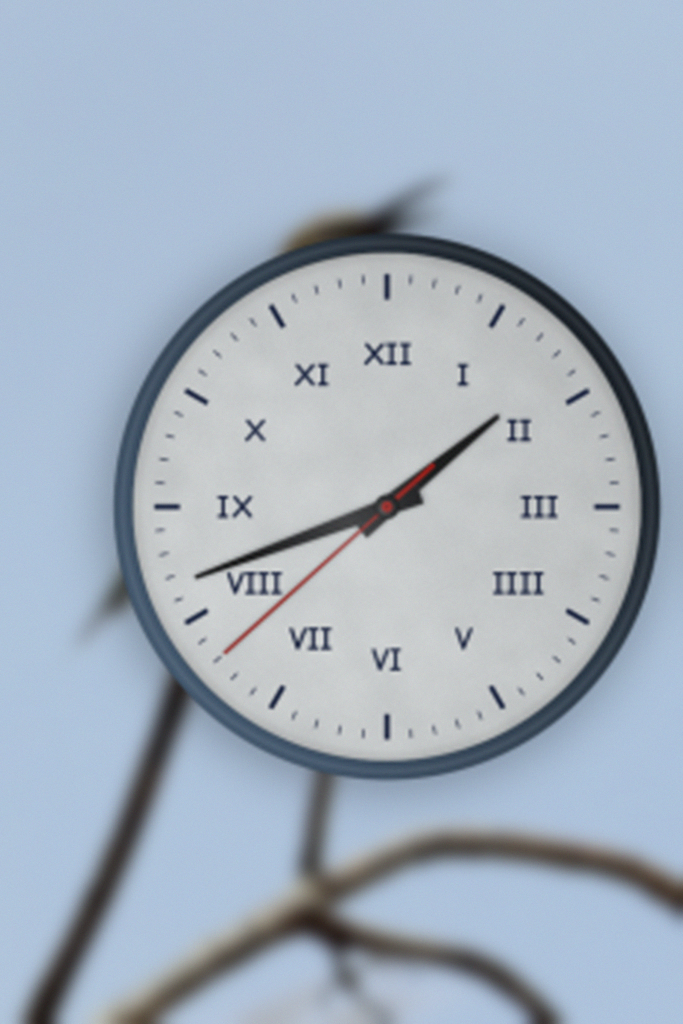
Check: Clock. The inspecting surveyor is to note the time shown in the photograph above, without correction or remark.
1:41:38
